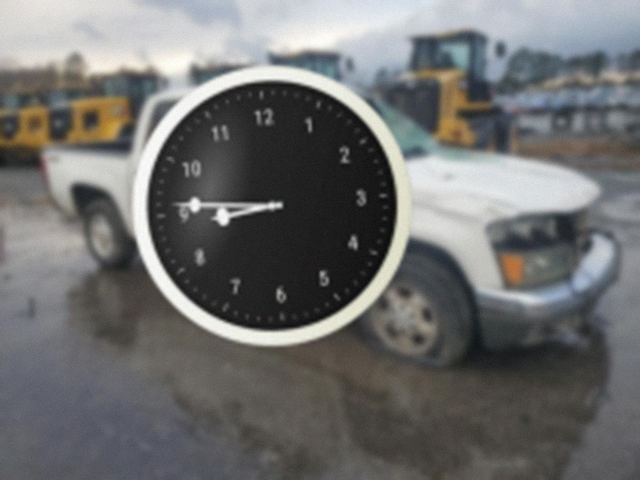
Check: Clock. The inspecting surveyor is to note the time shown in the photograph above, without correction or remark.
8:46
